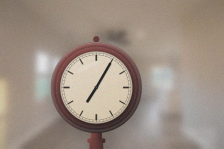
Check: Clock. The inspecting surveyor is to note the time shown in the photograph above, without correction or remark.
7:05
